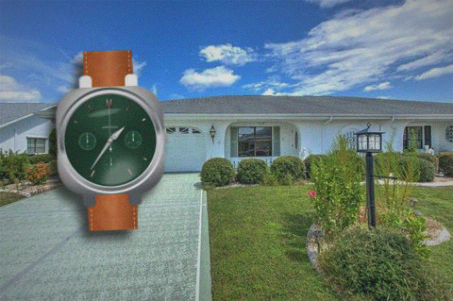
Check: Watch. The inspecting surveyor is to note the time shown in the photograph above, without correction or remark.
1:36
